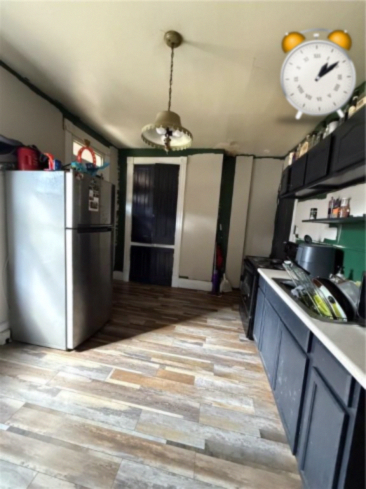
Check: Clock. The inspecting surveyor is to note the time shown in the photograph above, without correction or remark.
1:09
